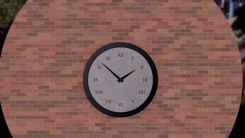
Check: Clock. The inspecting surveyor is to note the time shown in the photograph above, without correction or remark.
1:52
